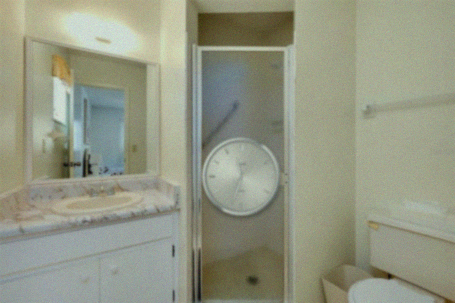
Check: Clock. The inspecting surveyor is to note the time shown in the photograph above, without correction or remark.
11:33
